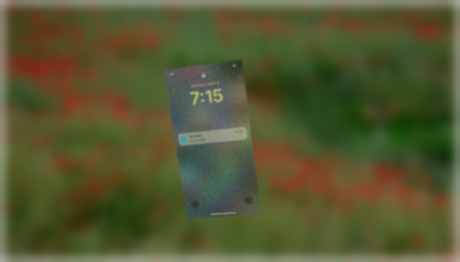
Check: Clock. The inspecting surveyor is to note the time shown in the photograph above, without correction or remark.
7:15
